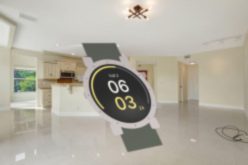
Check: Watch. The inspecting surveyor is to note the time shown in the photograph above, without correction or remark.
6:03
